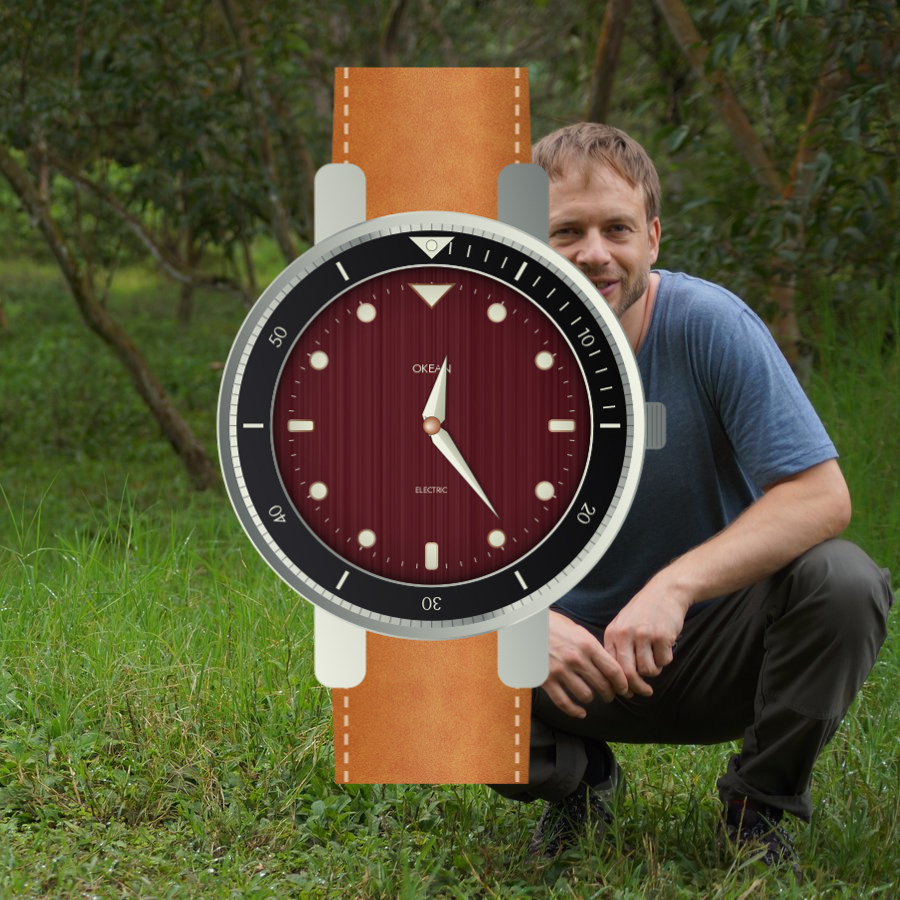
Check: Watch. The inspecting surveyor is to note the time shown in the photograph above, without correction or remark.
12:24
